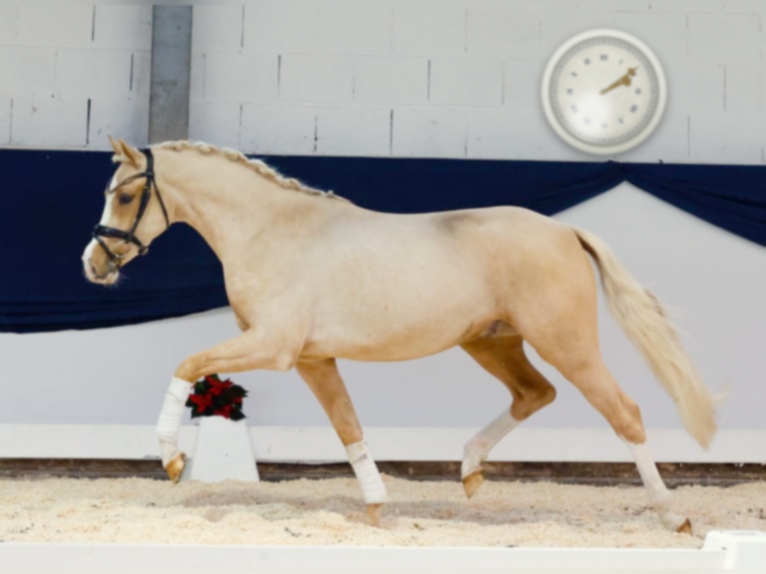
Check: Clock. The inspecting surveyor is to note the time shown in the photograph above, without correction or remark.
2:09
